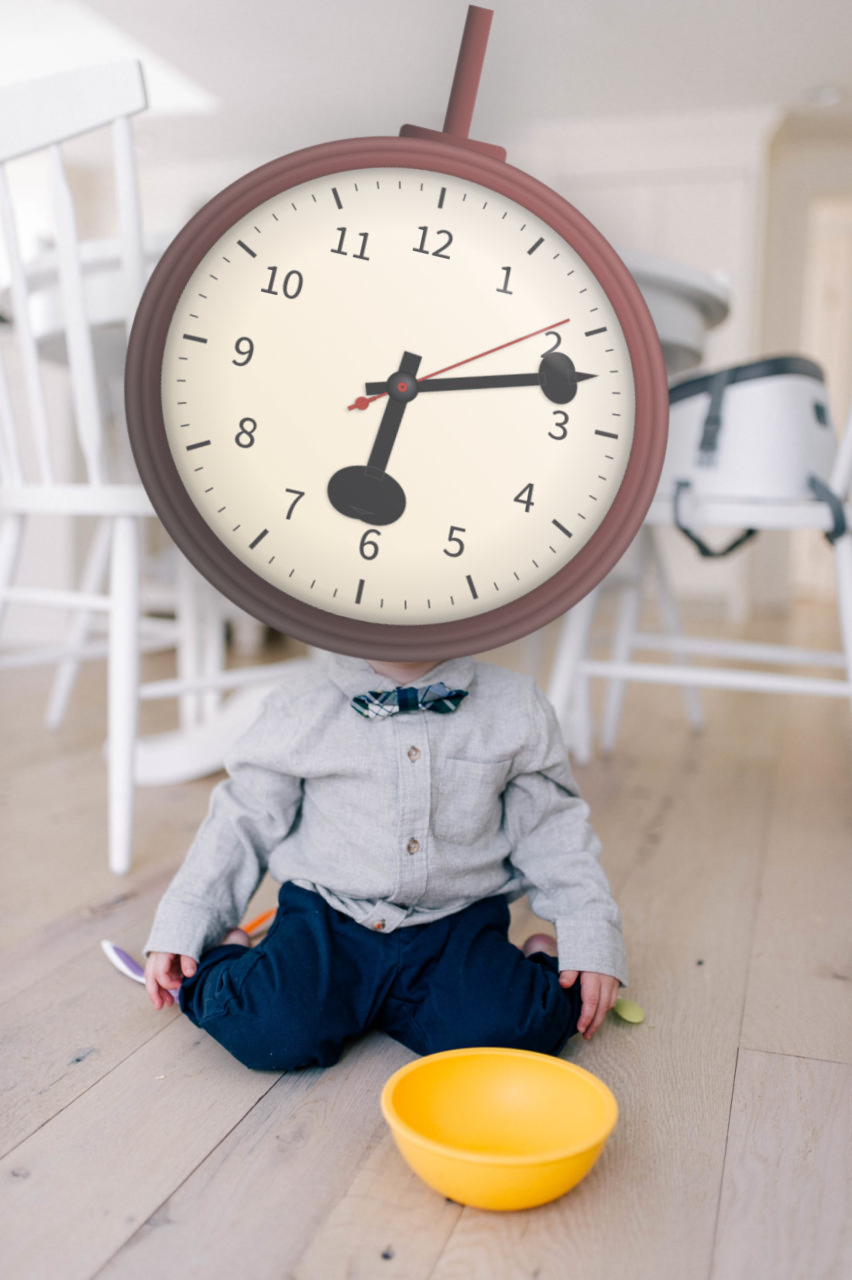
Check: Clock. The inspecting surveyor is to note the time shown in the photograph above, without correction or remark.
6:12:09
